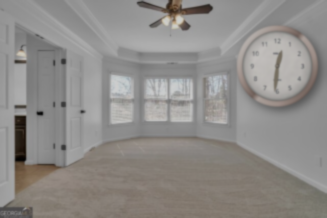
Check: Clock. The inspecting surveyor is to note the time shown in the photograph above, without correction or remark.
12:31
